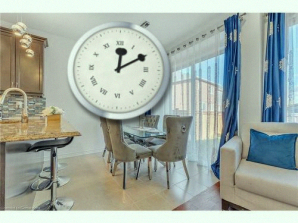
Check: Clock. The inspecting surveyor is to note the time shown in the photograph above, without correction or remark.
12:10
